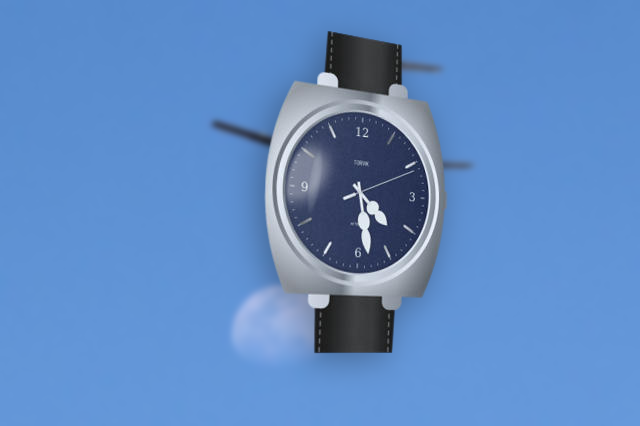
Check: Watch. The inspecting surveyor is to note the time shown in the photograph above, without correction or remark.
4:28:11
